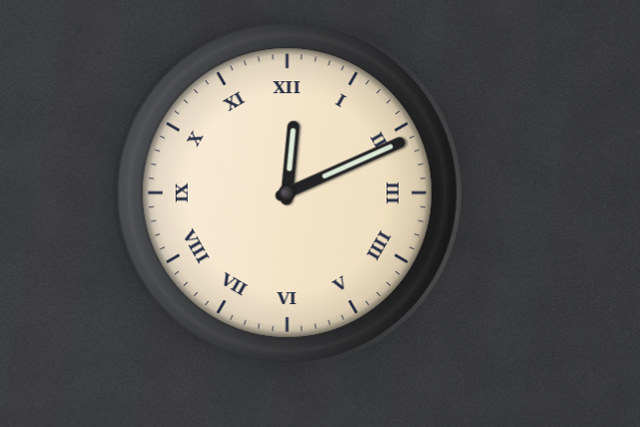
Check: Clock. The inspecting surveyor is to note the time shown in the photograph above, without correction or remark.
12:11
